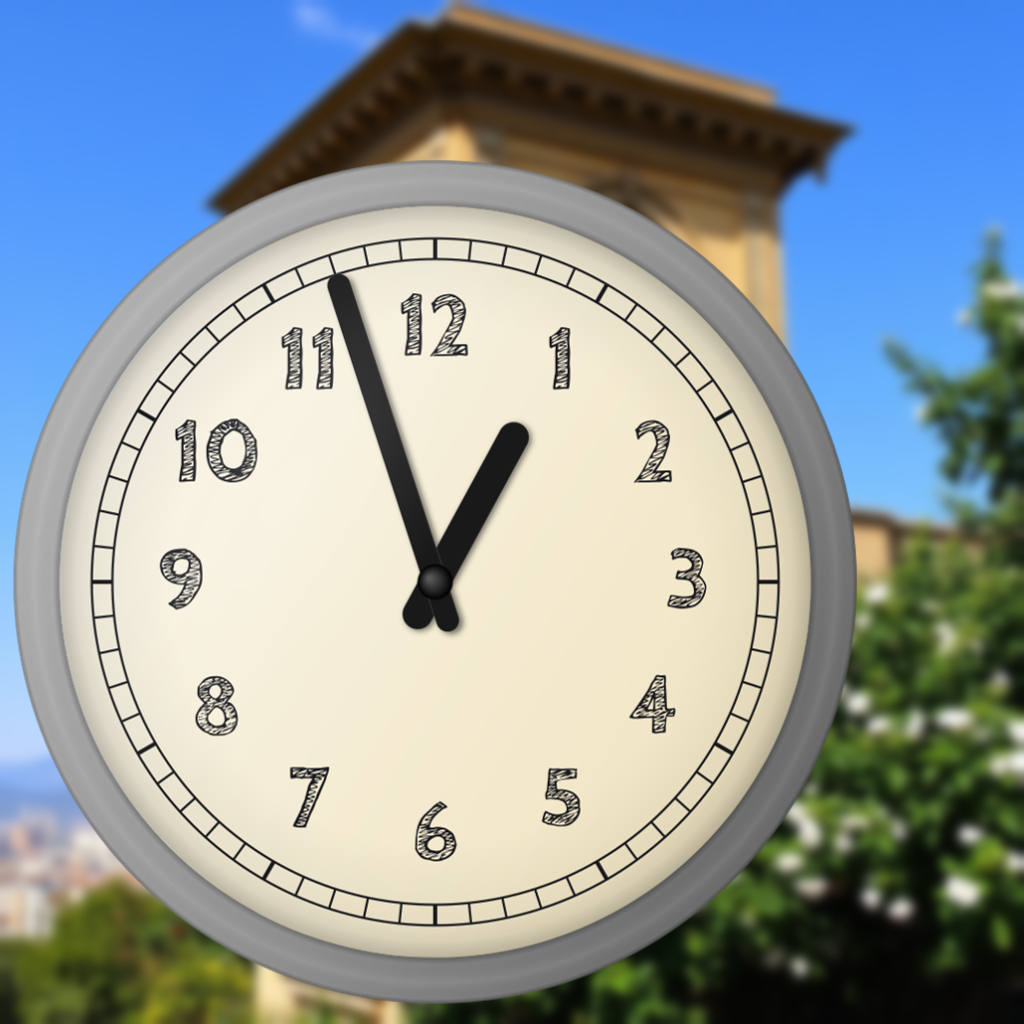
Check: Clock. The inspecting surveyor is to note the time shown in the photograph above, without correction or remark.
12:57
